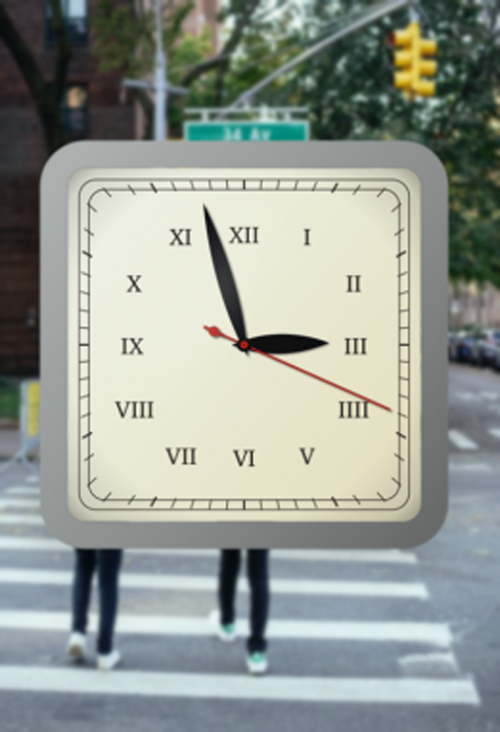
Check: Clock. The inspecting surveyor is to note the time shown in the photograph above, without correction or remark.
2:57:19
